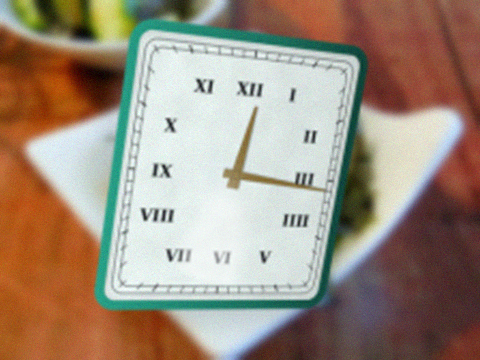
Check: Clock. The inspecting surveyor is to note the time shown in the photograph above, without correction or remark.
12:16
